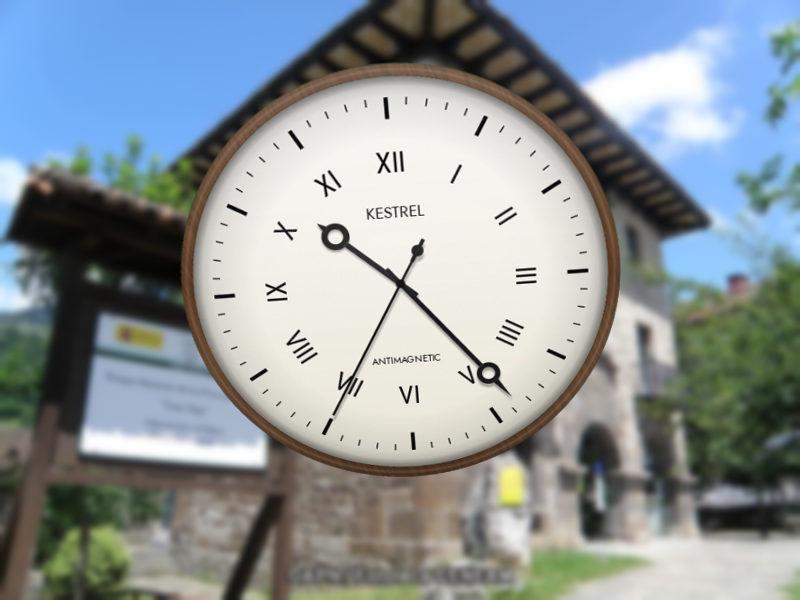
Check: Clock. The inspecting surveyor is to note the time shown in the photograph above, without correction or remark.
10:23:35
